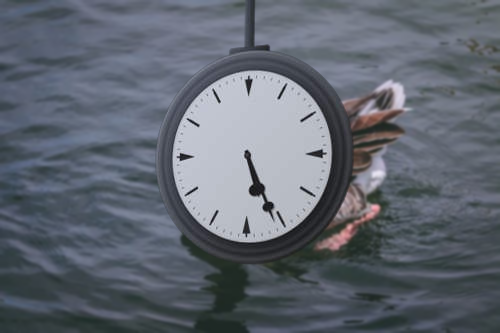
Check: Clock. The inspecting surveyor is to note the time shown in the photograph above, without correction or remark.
5:26
